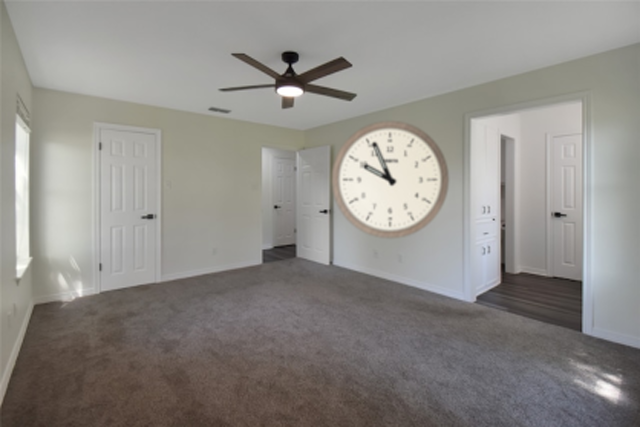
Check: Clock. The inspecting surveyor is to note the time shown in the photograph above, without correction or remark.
9:56
